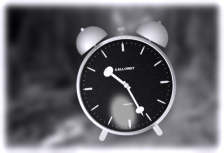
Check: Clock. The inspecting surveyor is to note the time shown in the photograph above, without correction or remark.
10:26
